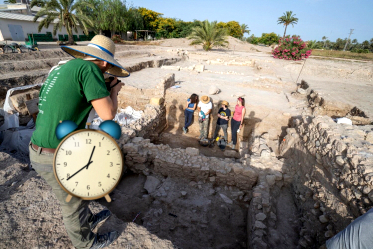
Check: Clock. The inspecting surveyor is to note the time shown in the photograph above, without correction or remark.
12:39
